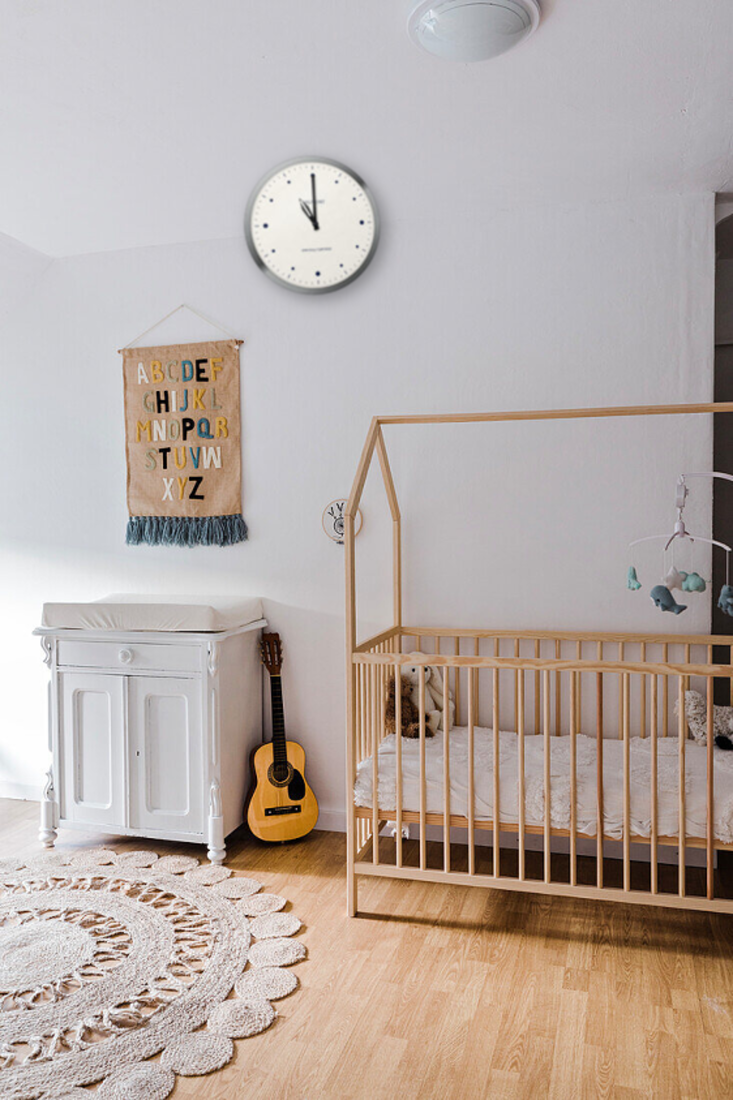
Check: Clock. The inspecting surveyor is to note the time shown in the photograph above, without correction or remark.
11:00
